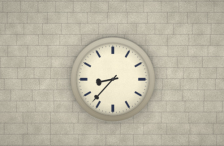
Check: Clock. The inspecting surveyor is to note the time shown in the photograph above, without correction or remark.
8:37
